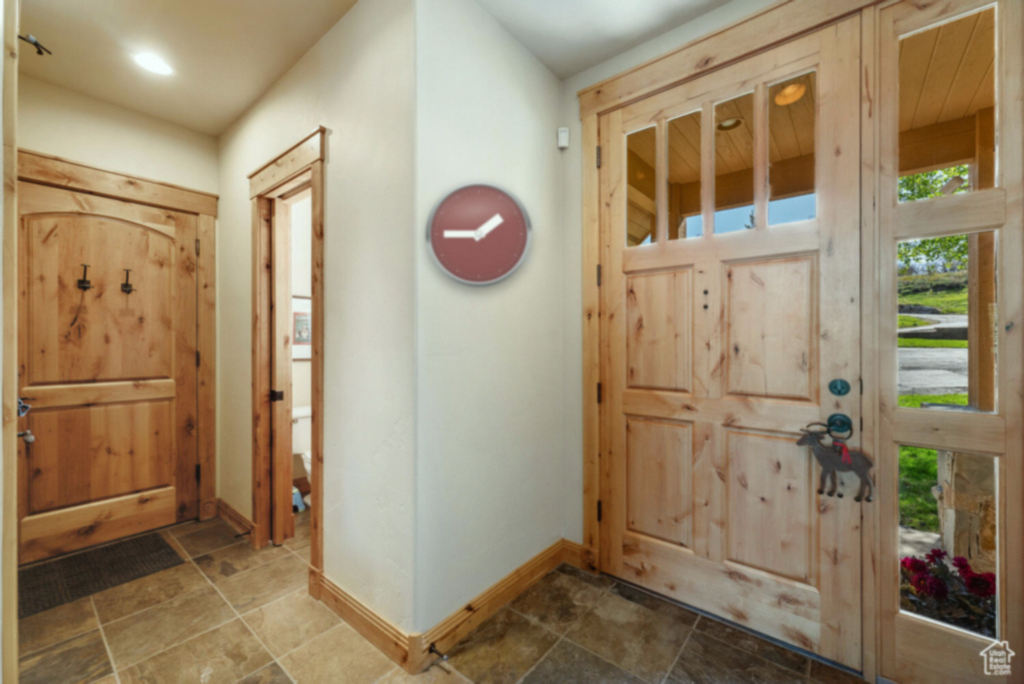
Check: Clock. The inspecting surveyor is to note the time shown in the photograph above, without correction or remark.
1:45
